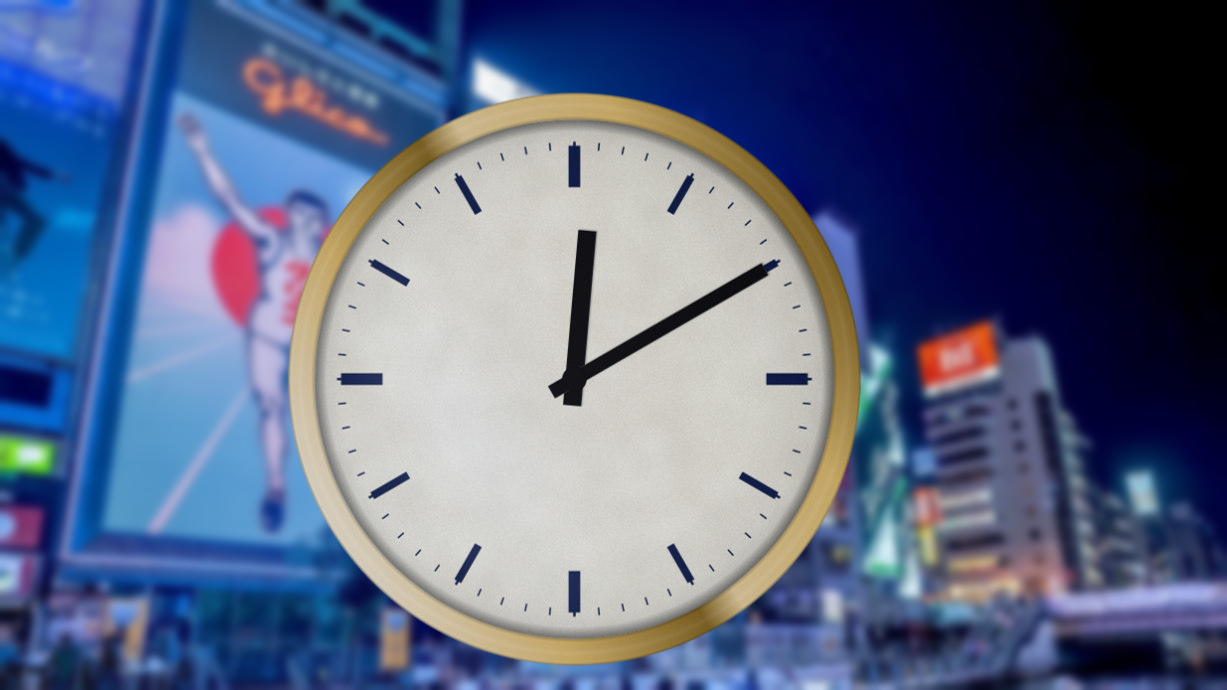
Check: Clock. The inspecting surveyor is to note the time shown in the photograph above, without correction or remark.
12:10
